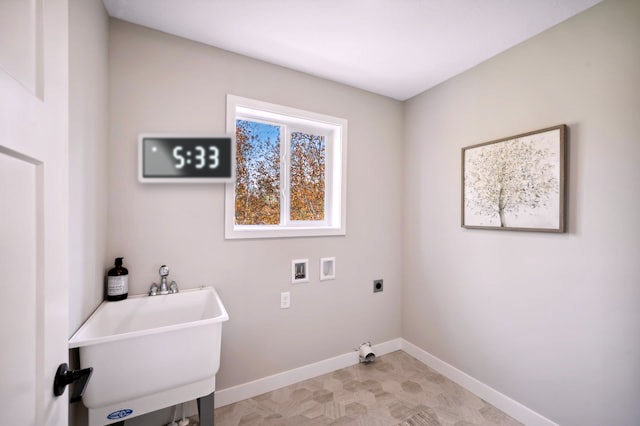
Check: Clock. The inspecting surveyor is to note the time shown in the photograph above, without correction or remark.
5:33
